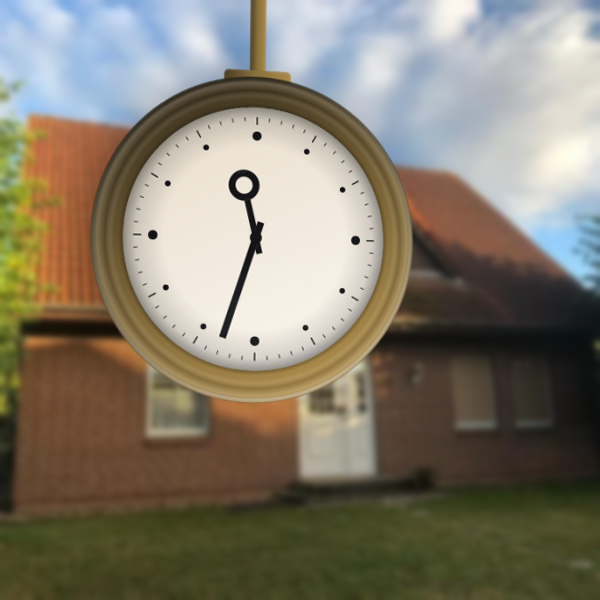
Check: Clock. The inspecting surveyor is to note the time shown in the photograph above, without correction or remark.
11:33
